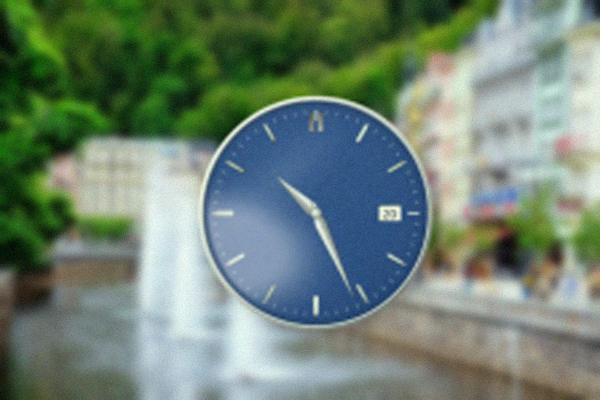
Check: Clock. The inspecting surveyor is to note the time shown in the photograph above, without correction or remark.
10:26
